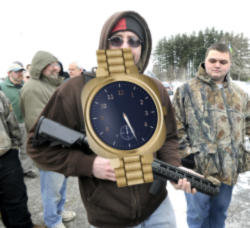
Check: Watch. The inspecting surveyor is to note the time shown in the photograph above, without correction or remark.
5:27
